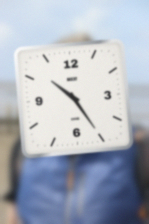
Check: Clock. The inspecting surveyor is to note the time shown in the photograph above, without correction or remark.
10:25
